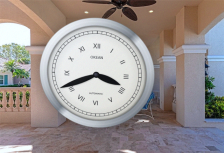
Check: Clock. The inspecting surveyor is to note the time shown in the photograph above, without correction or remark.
3:41
